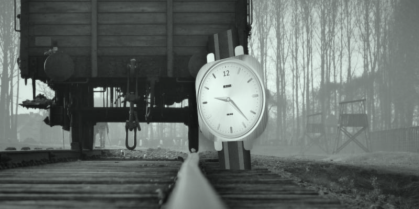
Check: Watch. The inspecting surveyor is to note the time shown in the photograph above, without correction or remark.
9:23
